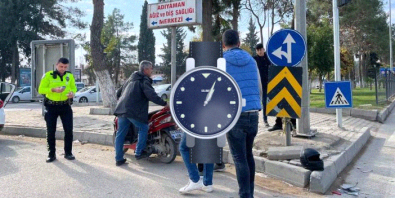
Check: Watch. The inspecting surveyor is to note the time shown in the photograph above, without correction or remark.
1:04
